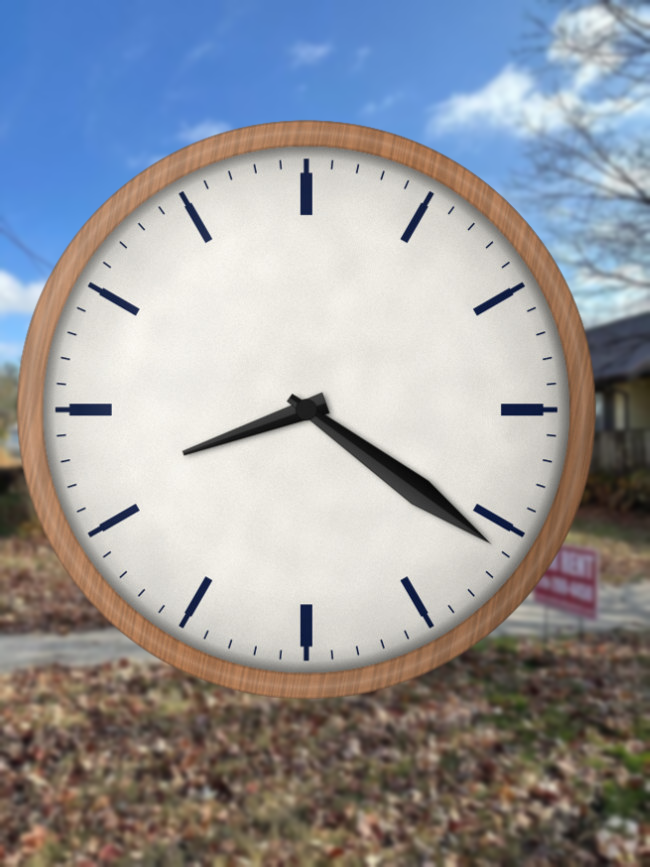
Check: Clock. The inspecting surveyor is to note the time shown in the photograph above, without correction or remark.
8:21
